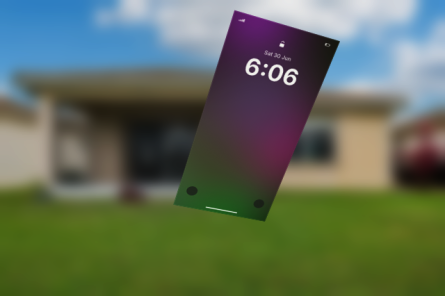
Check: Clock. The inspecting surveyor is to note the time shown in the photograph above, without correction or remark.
6:06
